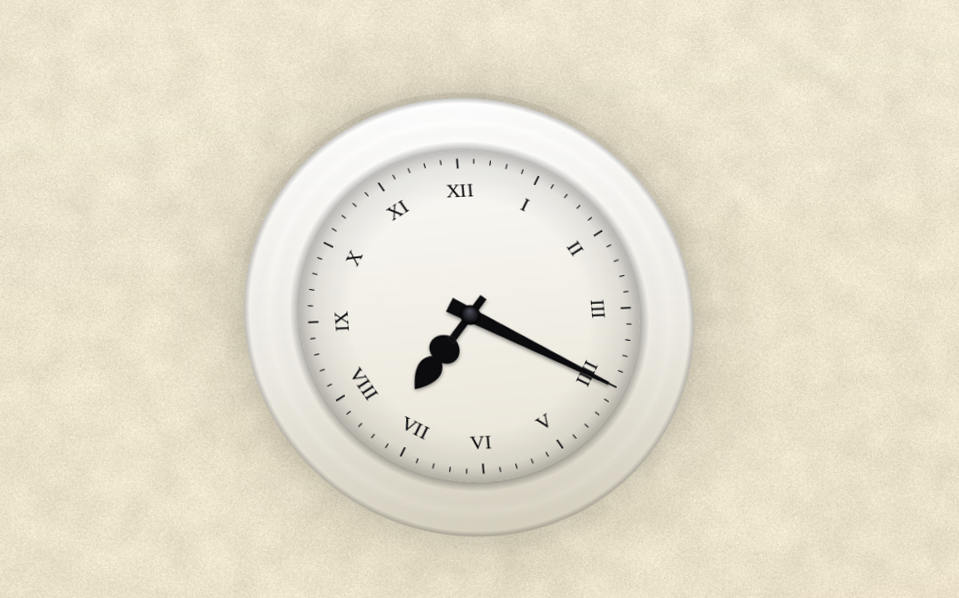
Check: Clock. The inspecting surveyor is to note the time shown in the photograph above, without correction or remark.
7:20
